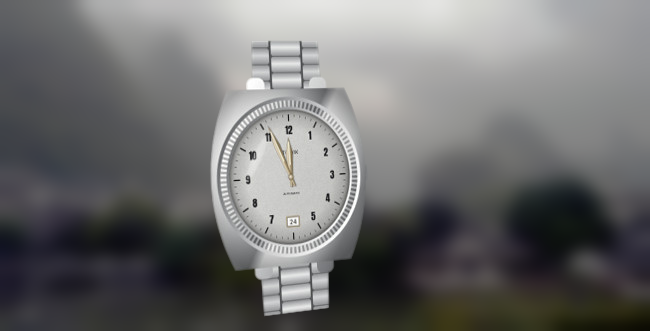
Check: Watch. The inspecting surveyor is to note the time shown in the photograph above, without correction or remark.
11:56
